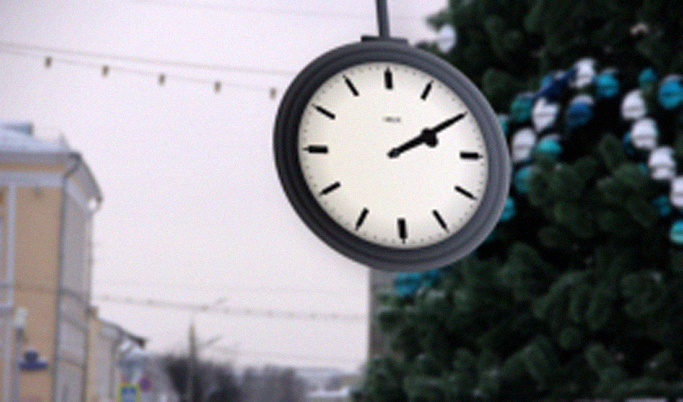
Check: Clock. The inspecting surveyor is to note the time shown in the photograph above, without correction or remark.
2:10
